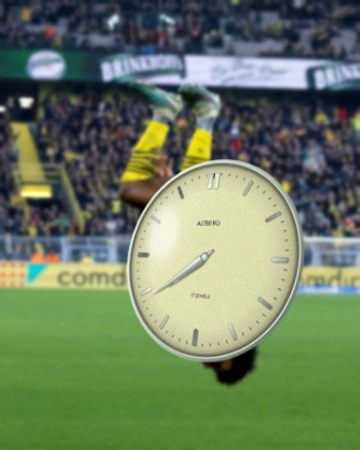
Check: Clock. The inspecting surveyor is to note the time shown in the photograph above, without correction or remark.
7:39
